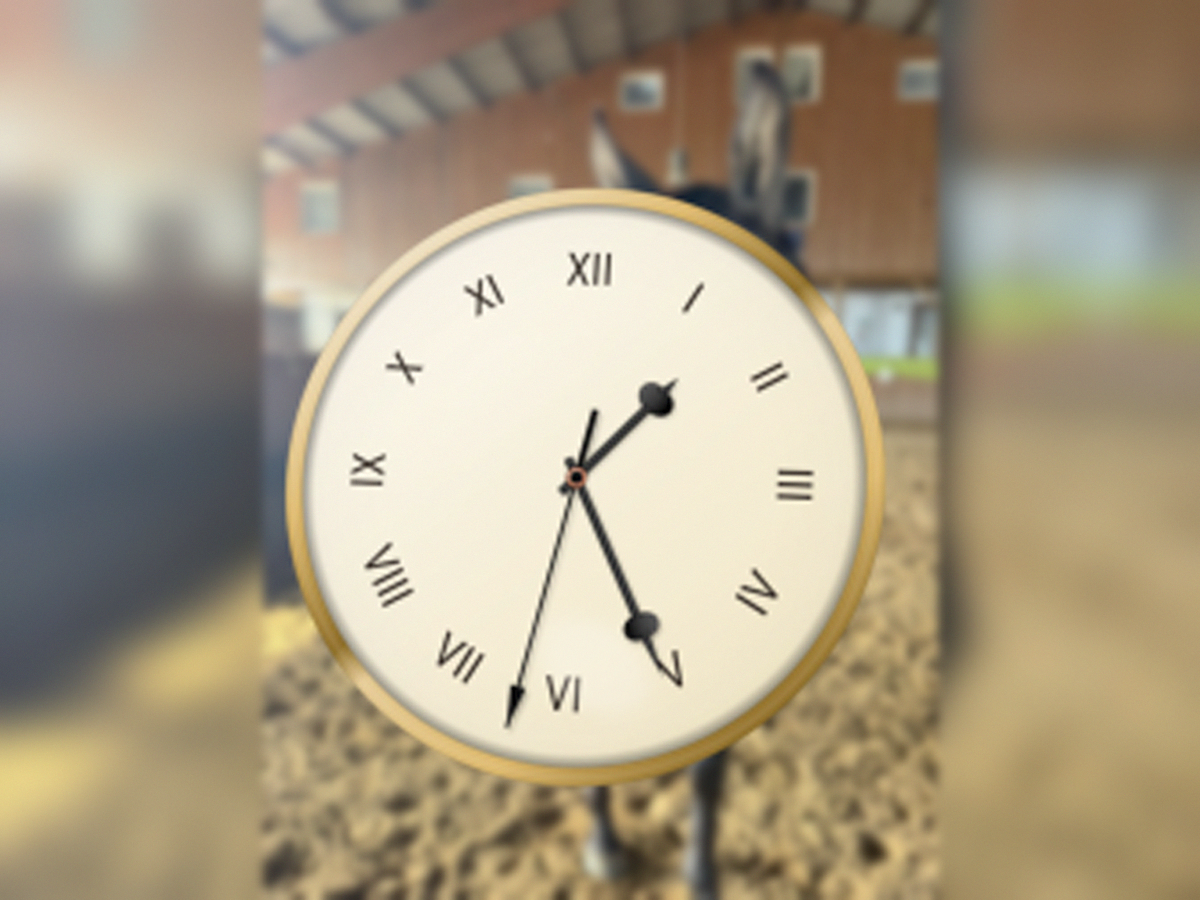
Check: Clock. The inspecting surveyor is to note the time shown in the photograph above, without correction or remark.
1:25:32
